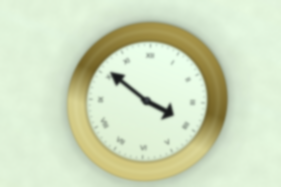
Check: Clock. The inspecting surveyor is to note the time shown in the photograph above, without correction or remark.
3:51
